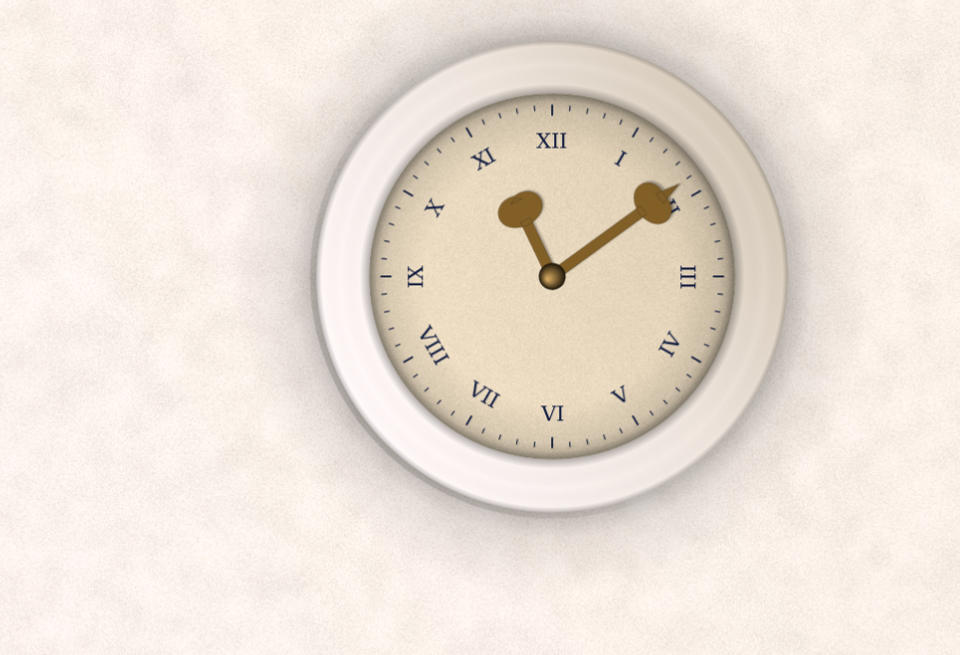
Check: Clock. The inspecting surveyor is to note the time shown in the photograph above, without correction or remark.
11:09
